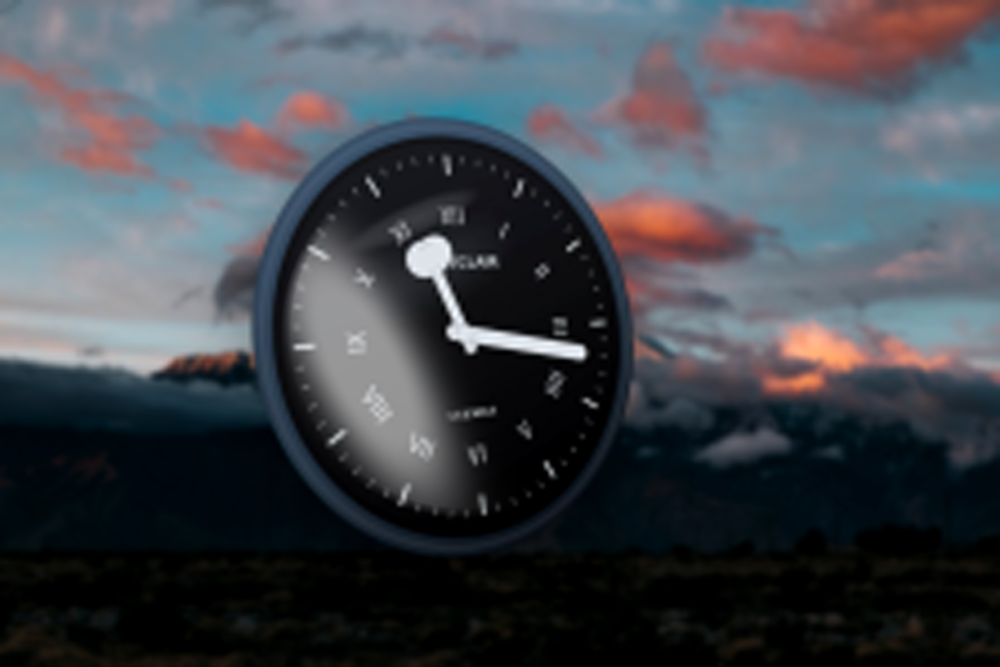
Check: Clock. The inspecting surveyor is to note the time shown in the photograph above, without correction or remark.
11:17
